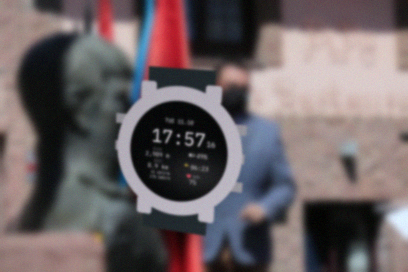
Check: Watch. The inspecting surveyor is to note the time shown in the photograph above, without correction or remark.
17:57
